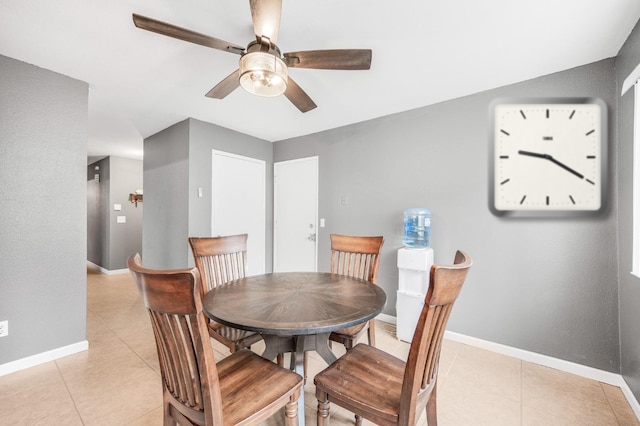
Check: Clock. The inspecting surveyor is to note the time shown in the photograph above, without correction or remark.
9:20
